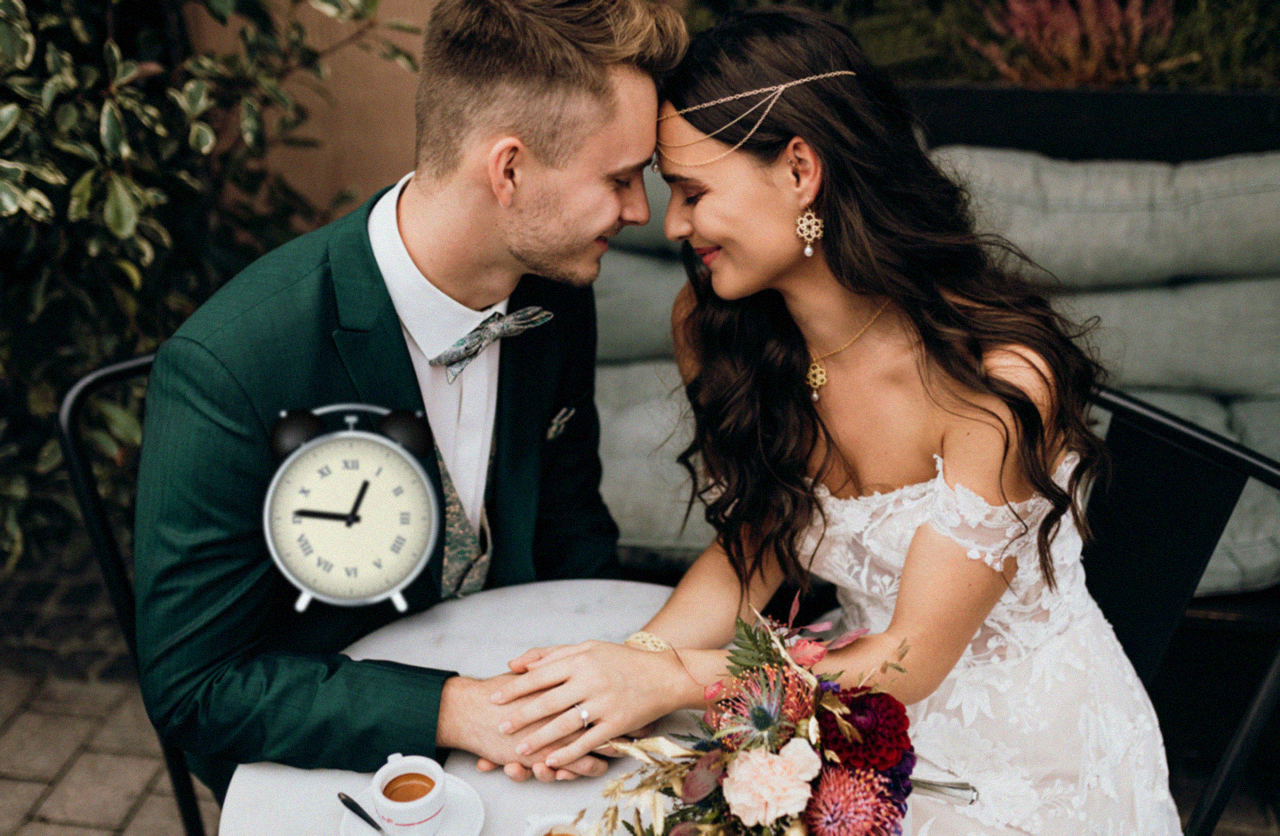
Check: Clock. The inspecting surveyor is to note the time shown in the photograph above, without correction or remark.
12:46
